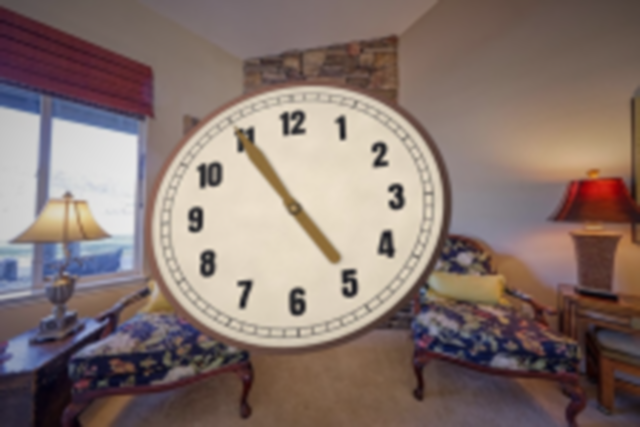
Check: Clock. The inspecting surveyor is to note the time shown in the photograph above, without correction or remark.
4:55
